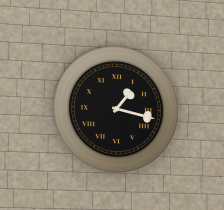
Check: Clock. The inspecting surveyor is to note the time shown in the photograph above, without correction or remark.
1:17
